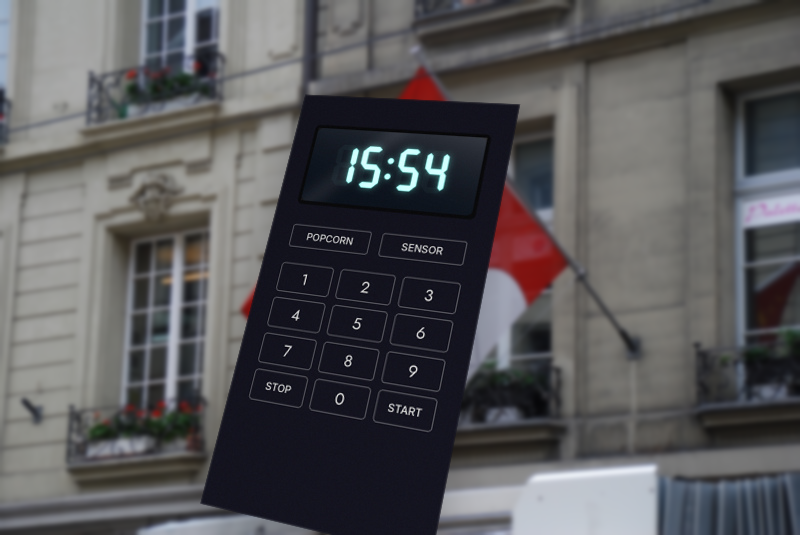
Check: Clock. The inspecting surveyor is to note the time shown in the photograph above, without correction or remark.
15:54
